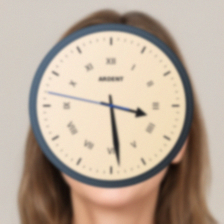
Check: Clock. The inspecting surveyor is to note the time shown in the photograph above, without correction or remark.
3:28:47
